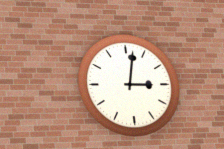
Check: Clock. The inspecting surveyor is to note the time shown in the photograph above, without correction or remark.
3:02
